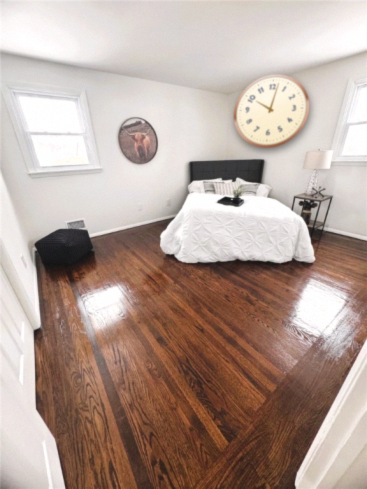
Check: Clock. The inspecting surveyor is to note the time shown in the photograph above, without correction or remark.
10:02
